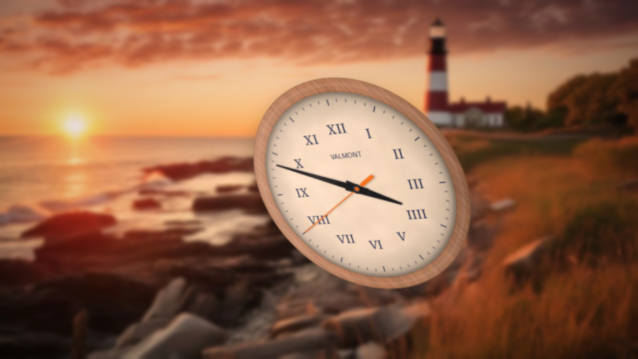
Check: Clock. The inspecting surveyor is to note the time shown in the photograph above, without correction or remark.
3:48:40
